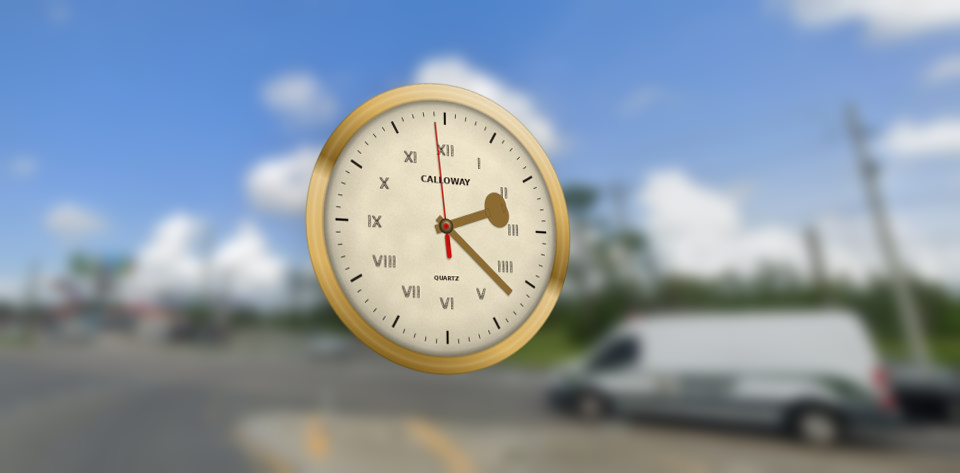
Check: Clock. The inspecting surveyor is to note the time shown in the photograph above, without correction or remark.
2:21:59
